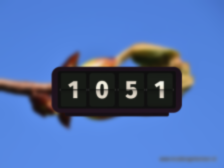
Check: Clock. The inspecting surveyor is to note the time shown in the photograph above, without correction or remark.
10:51
